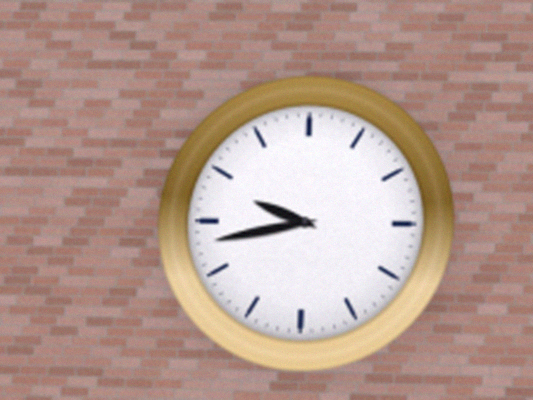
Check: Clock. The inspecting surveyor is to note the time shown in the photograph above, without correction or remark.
9:43
